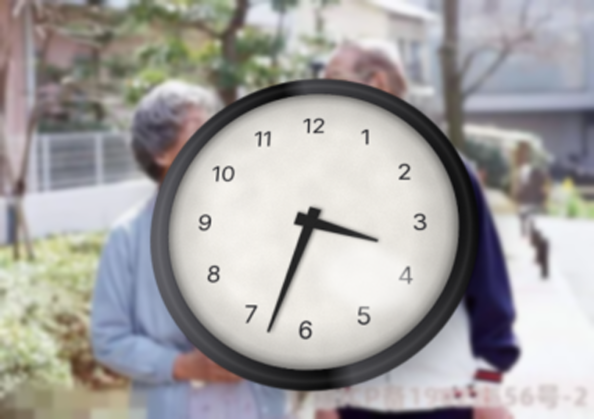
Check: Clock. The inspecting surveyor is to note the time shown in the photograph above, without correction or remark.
3:33
